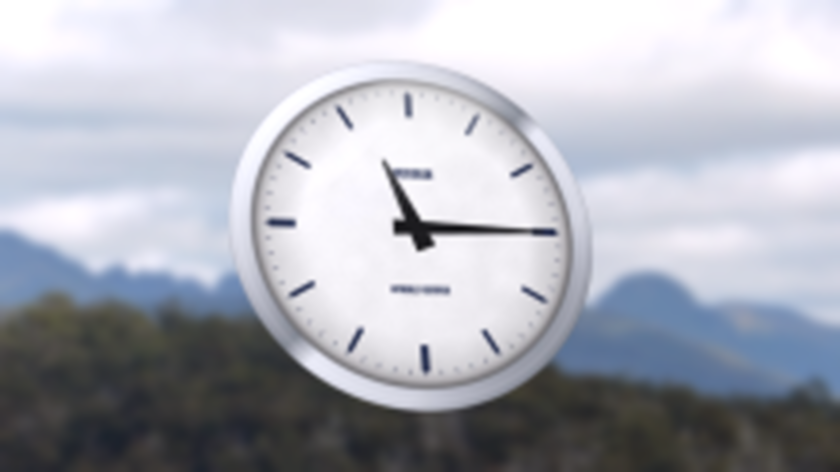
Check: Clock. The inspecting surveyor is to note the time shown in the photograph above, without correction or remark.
11:15
